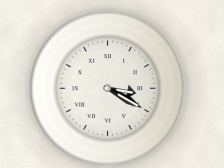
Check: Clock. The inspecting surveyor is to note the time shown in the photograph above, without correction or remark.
3:20
